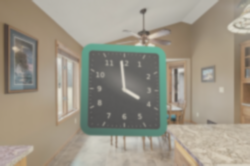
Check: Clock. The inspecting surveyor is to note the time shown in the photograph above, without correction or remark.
3:59
